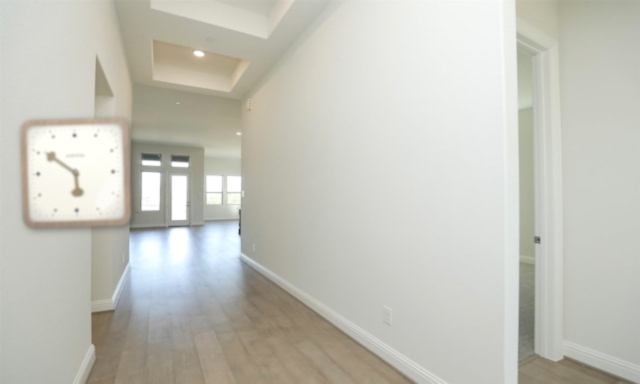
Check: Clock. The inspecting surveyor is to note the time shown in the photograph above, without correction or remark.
5:51
